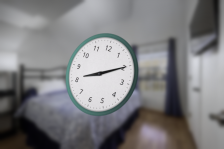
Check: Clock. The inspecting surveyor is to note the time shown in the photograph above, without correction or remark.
8:10
